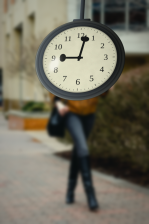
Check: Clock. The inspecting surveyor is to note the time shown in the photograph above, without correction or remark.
9:02
